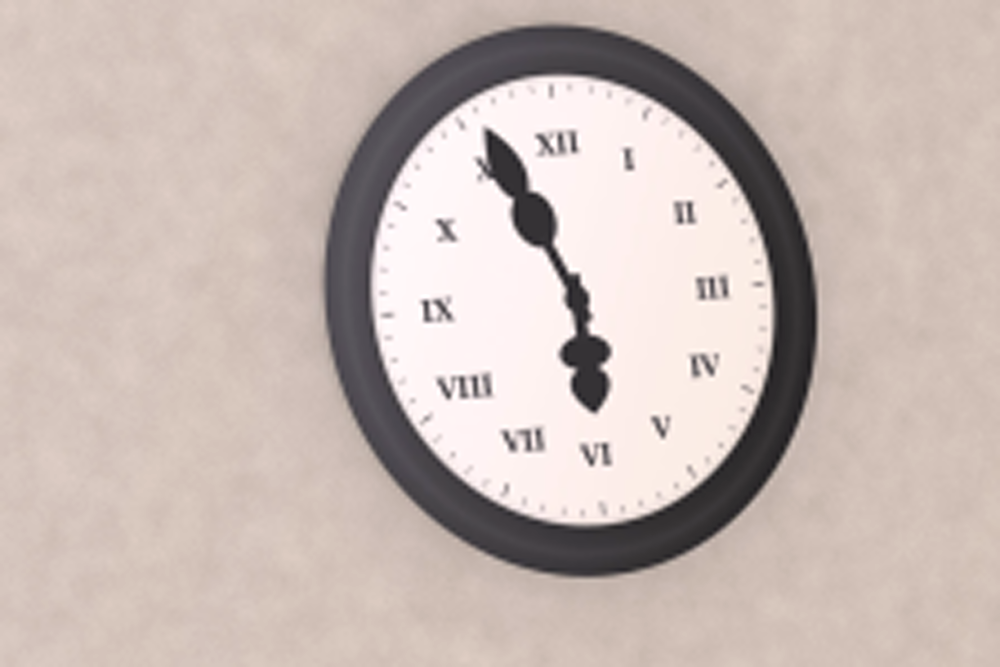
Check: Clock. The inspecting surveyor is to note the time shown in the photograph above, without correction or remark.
5:56
